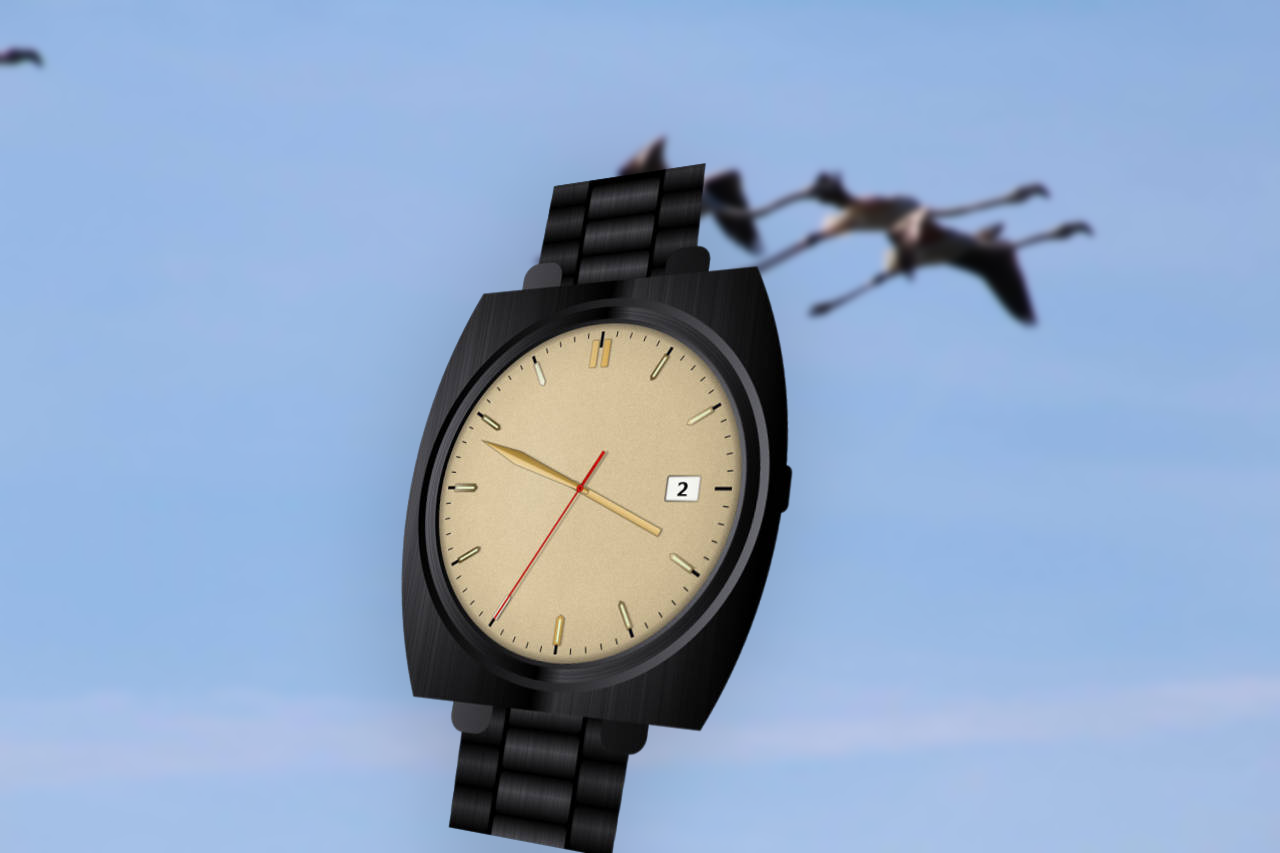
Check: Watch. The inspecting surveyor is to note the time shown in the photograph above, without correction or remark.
3:48:35
